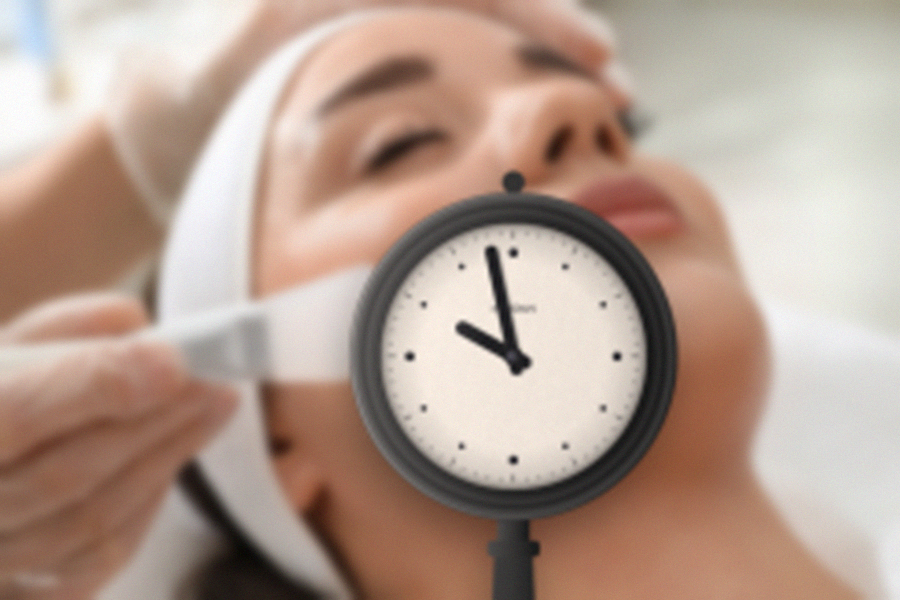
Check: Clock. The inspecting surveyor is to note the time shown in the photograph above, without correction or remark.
9:58
